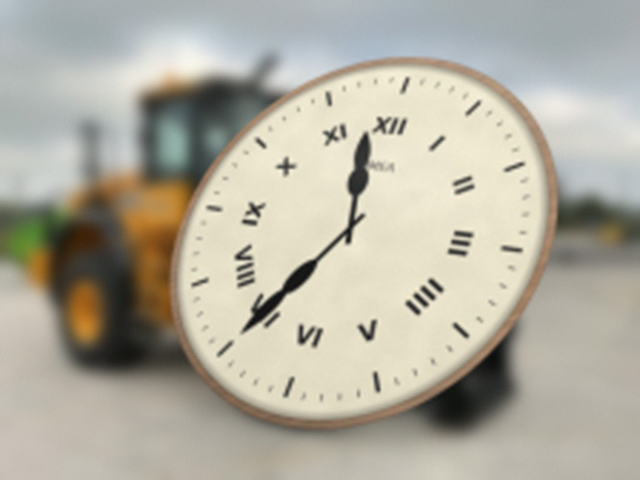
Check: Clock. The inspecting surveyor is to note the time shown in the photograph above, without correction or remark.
11:35
